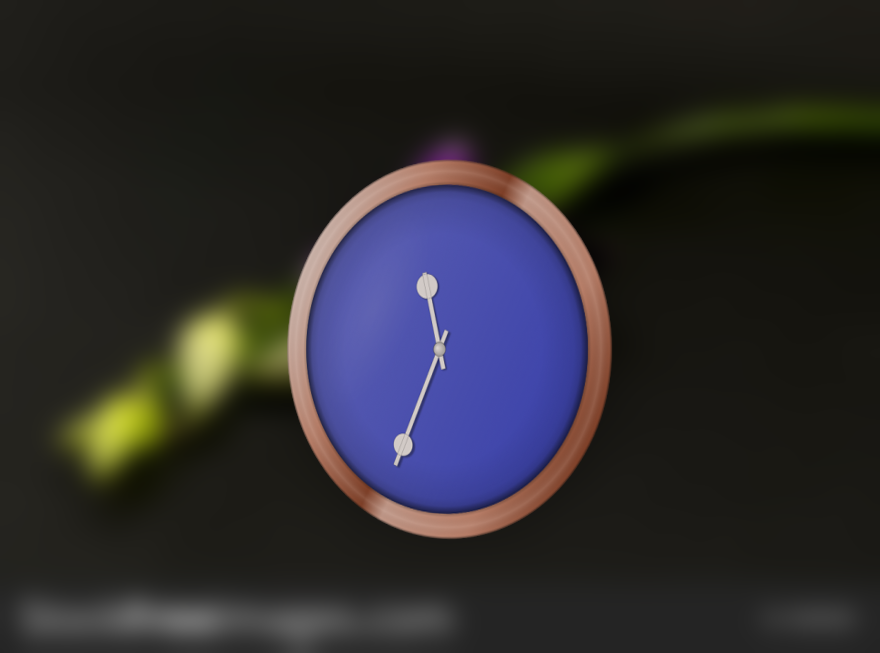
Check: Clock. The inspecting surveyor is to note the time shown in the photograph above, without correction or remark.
11:34
